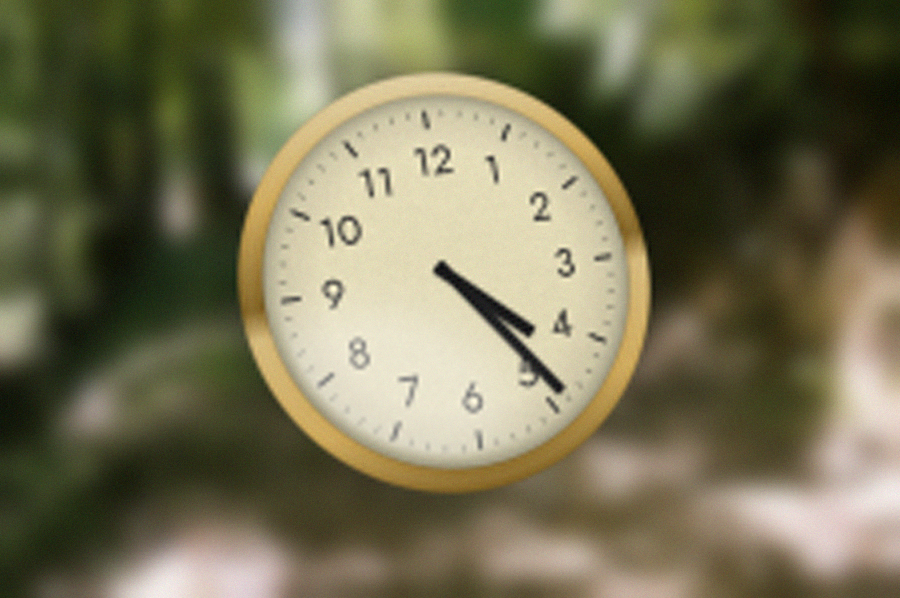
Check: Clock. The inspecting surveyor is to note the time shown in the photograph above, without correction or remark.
4:24
